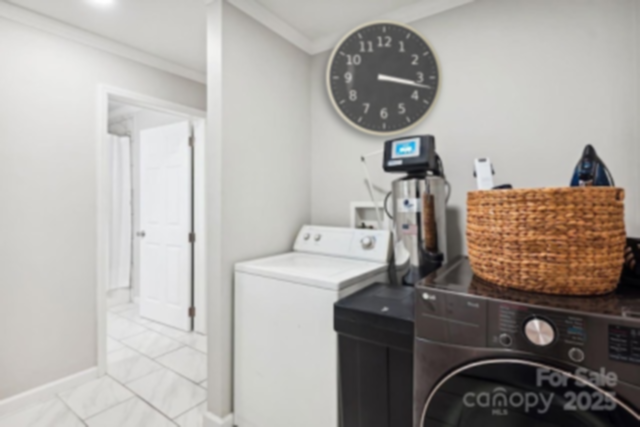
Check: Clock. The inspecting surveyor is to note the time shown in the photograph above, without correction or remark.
3:17
